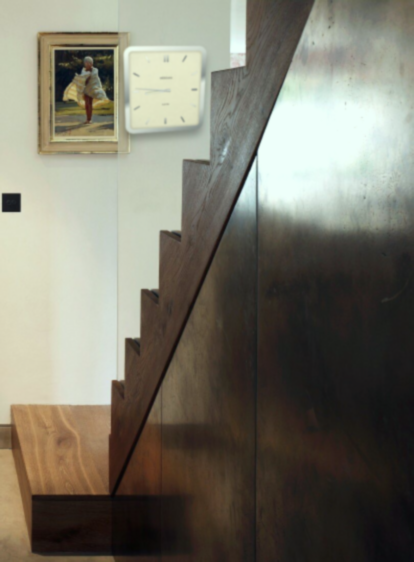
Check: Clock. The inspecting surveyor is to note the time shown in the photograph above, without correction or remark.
8:46
